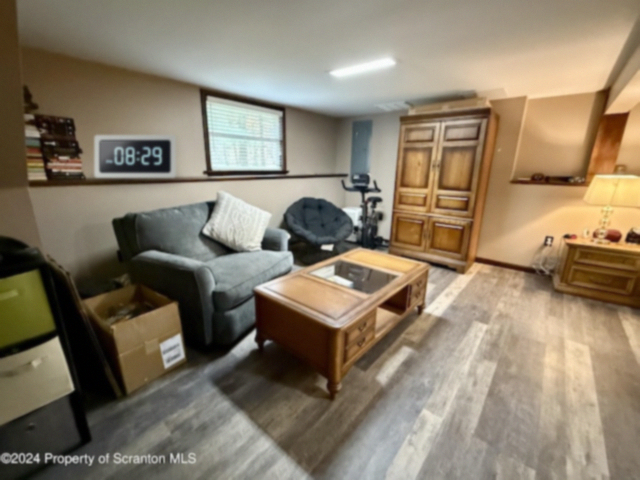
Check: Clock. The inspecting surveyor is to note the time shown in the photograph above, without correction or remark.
8:29
